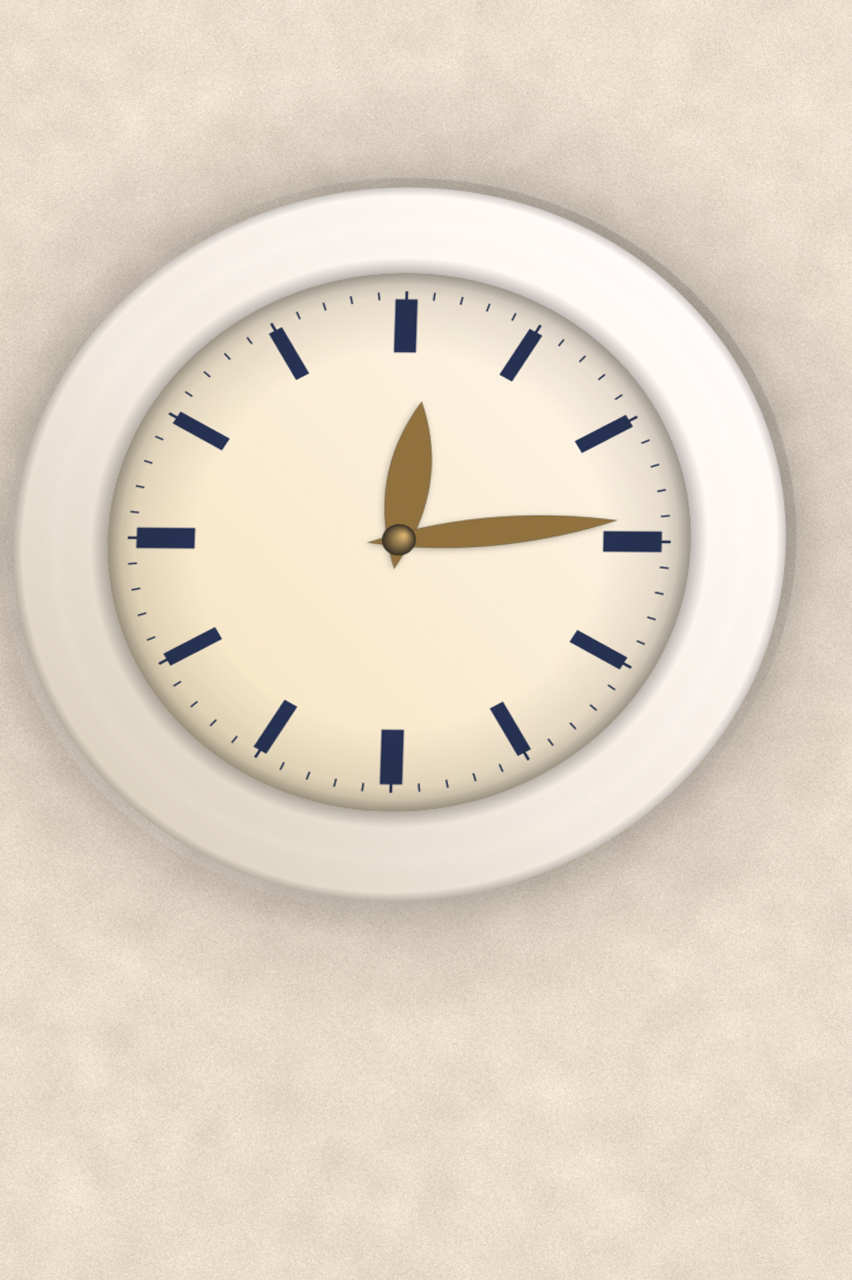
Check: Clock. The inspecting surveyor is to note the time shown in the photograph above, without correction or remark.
12:14
